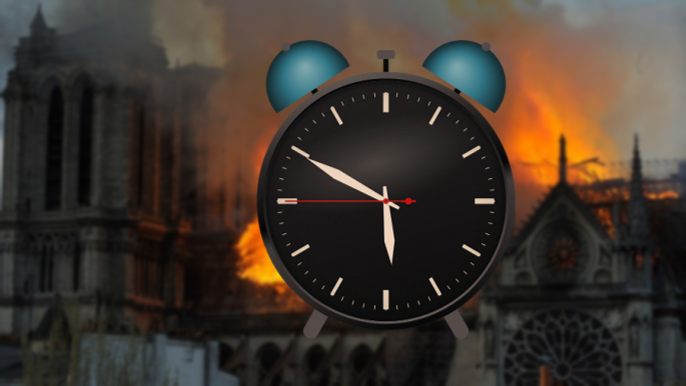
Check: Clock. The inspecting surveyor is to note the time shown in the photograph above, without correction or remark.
5:49:45
